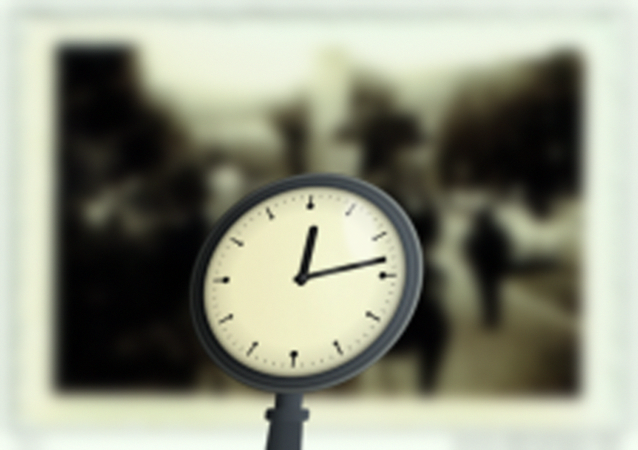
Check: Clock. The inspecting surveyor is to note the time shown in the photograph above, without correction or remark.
12:13
